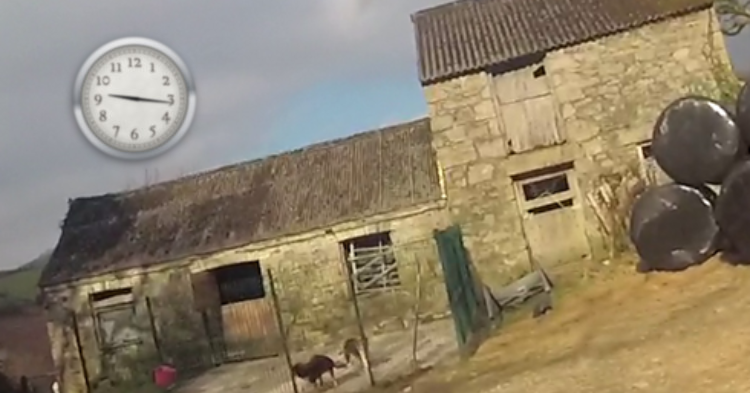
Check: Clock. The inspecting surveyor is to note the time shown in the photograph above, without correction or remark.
9:16
